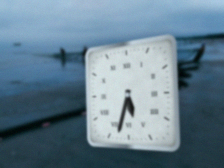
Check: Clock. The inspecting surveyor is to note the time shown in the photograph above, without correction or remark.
5:33
